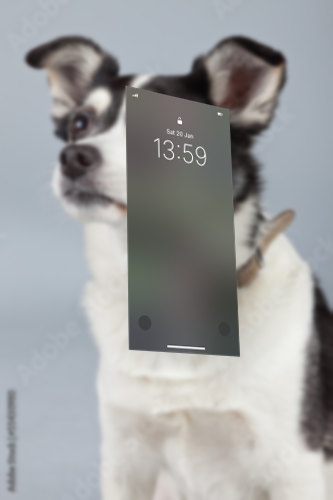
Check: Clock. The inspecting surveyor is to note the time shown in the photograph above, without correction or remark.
13:59
